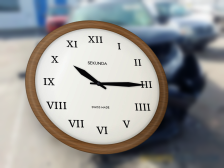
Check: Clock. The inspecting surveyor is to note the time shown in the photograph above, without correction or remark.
10:15
